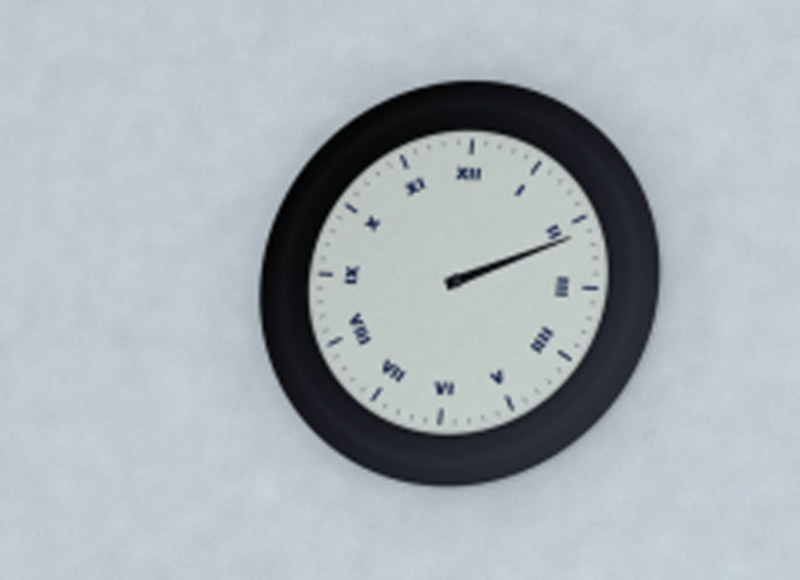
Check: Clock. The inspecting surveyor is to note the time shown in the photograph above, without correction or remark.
2:11
